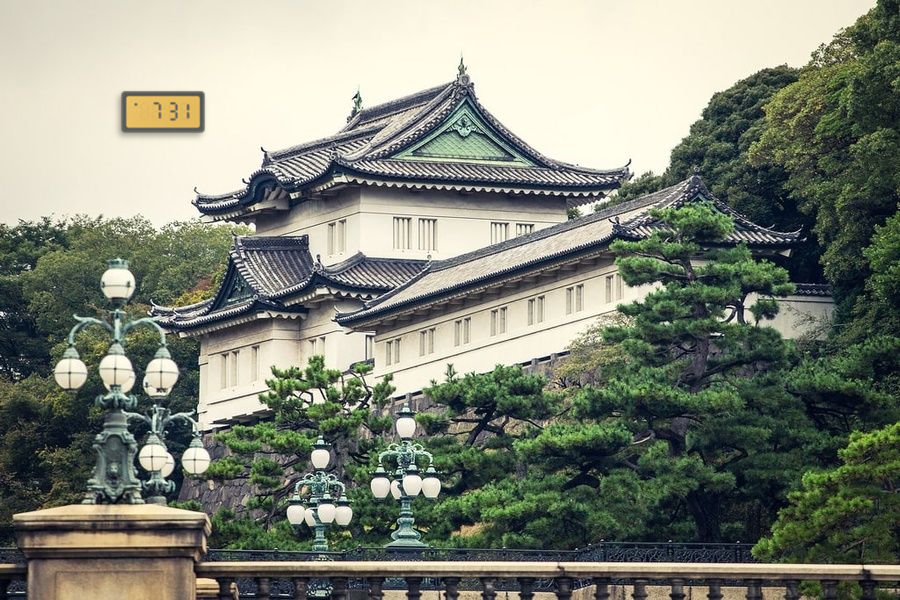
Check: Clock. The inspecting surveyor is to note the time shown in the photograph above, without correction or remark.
7:31
